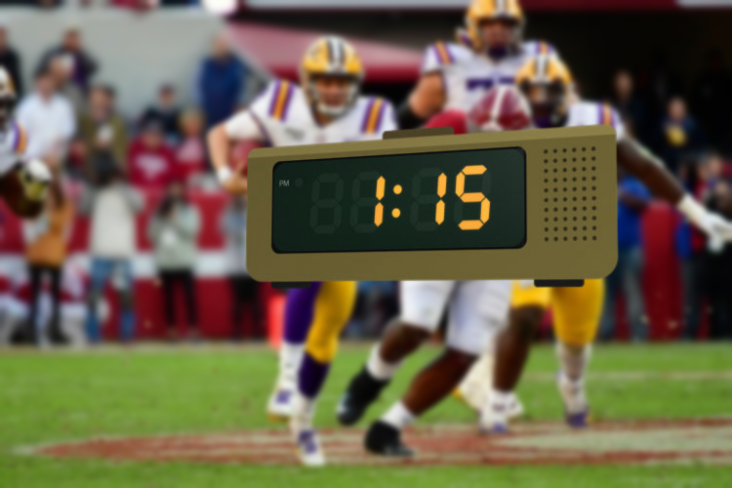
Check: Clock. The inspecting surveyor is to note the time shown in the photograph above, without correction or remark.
1:15
